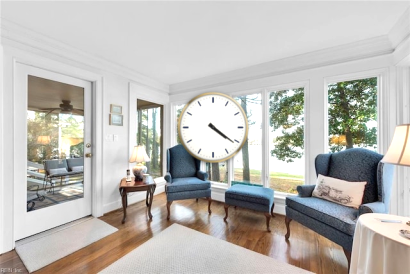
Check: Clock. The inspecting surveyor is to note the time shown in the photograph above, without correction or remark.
4:21
